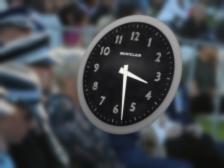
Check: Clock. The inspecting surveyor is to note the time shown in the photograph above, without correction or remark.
3:28
